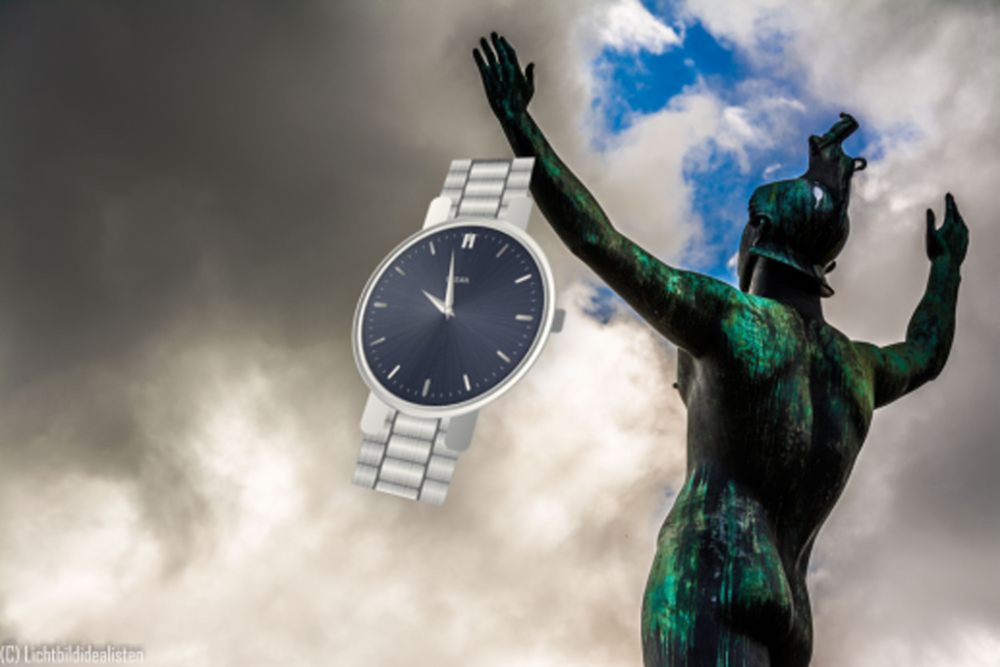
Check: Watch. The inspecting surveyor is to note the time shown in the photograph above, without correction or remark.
9:58
